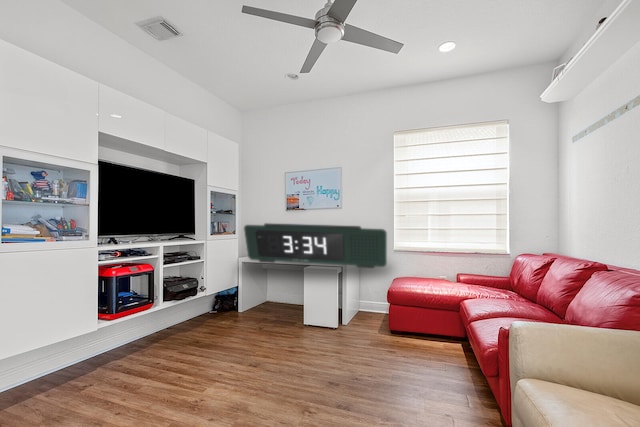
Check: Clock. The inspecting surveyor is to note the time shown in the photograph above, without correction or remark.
3:34
